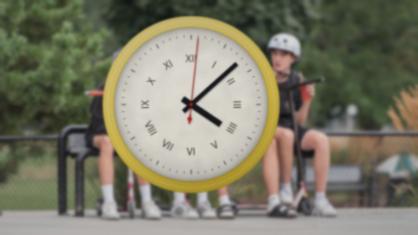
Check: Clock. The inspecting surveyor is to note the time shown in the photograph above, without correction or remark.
4:08:01
